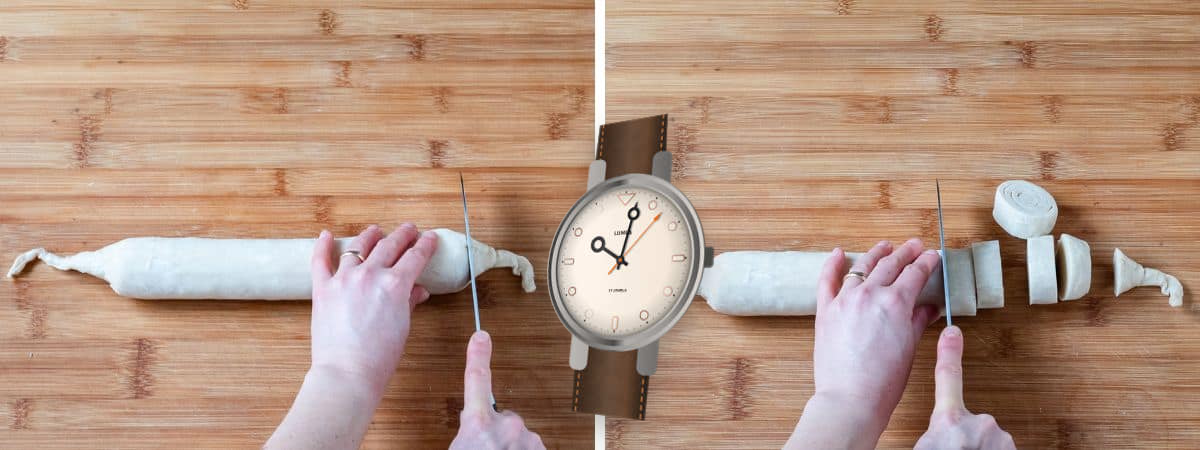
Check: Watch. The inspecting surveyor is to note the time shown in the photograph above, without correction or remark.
10:02:07
